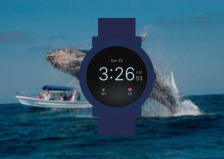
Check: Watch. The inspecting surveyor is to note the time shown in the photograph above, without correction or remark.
3:26
